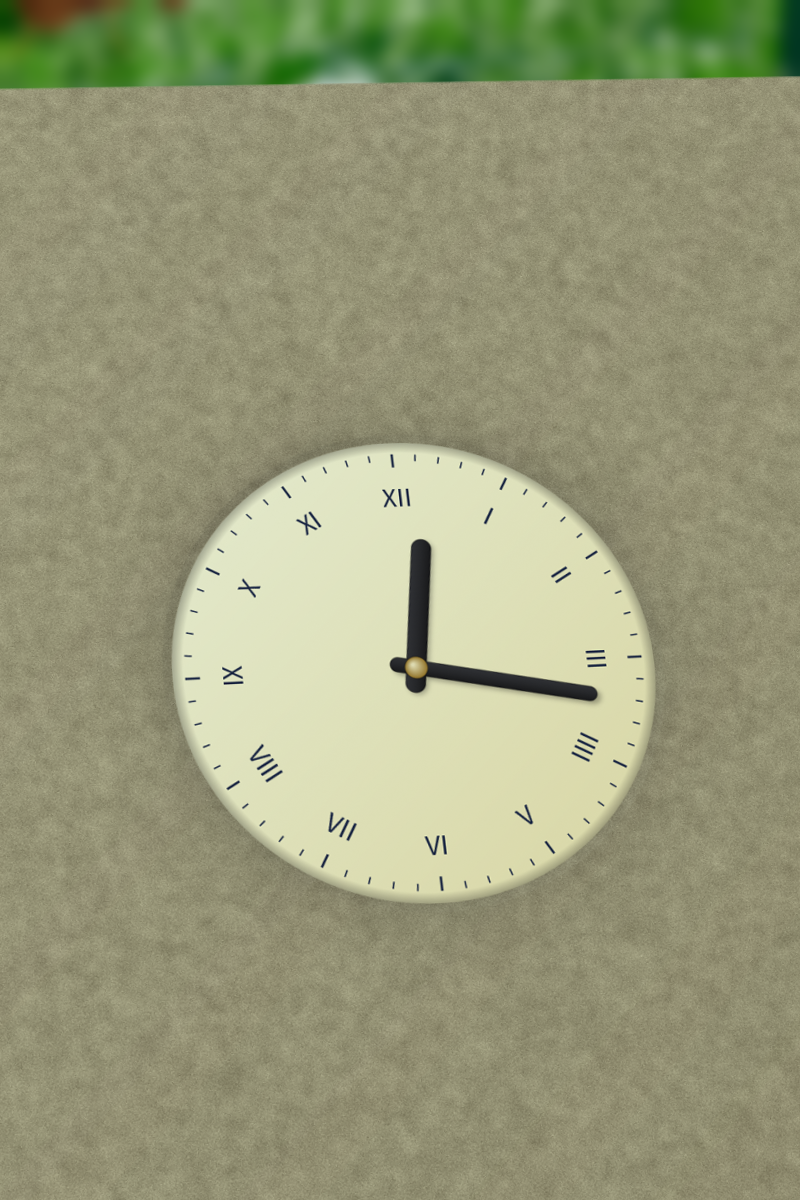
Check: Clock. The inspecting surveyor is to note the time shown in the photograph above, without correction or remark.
12:17
